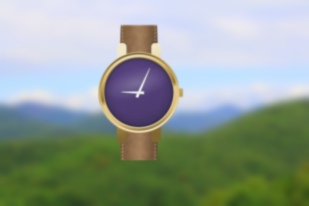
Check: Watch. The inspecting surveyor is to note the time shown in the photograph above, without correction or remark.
9:04
